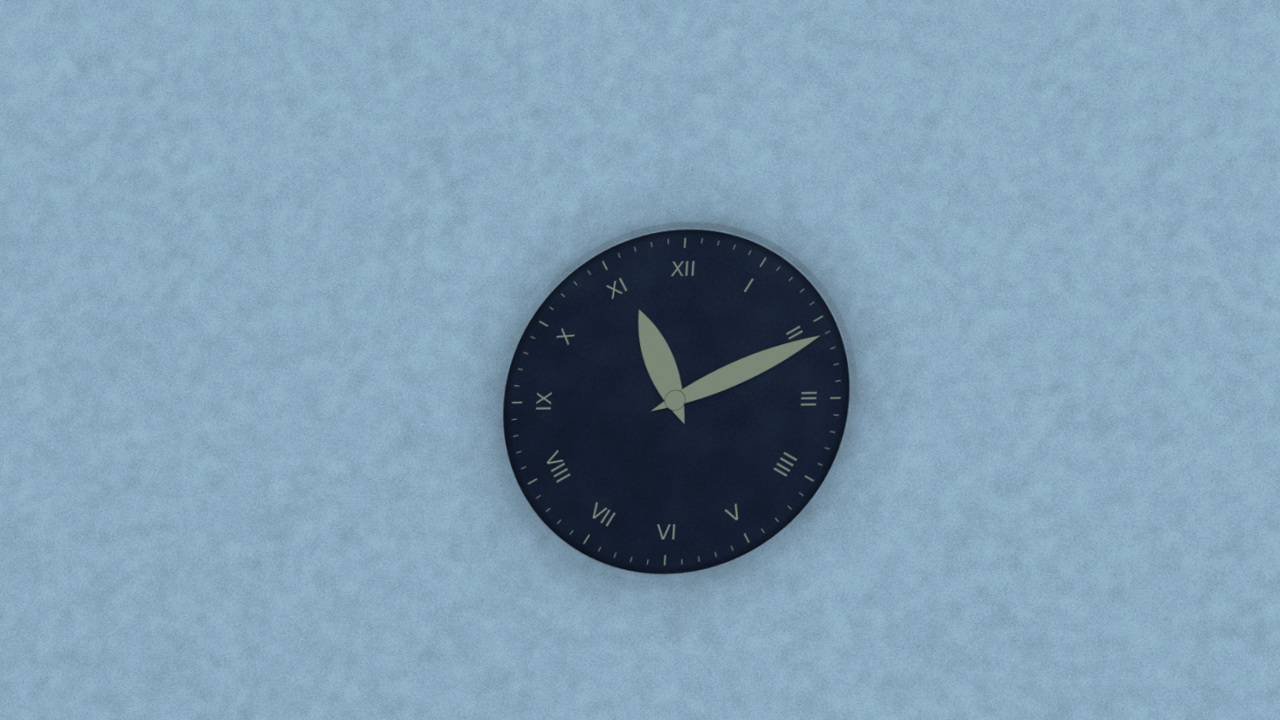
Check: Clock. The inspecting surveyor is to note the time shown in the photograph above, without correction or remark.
11:11
